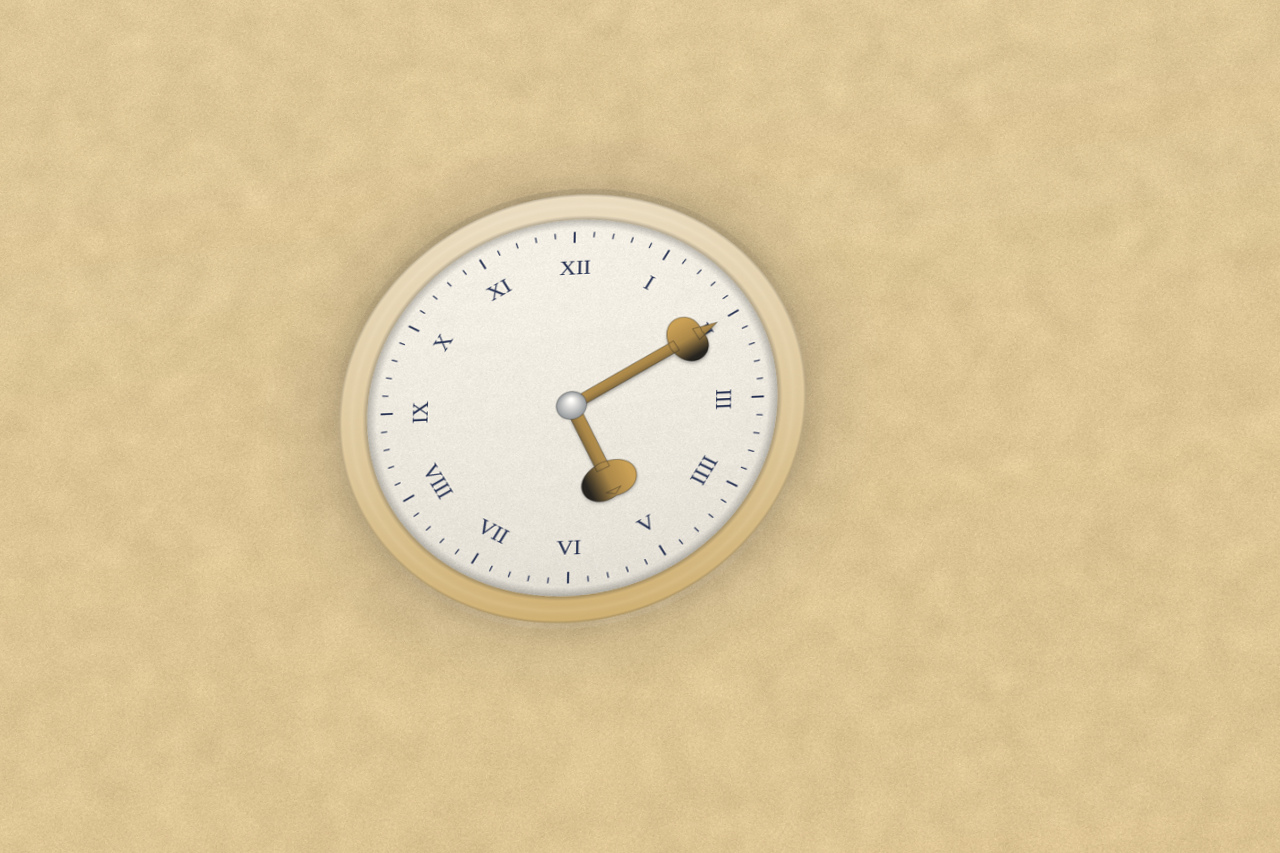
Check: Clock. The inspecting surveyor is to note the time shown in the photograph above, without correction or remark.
5:10
